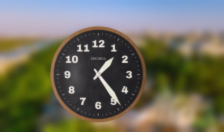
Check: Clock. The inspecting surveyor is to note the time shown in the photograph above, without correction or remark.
1:24
